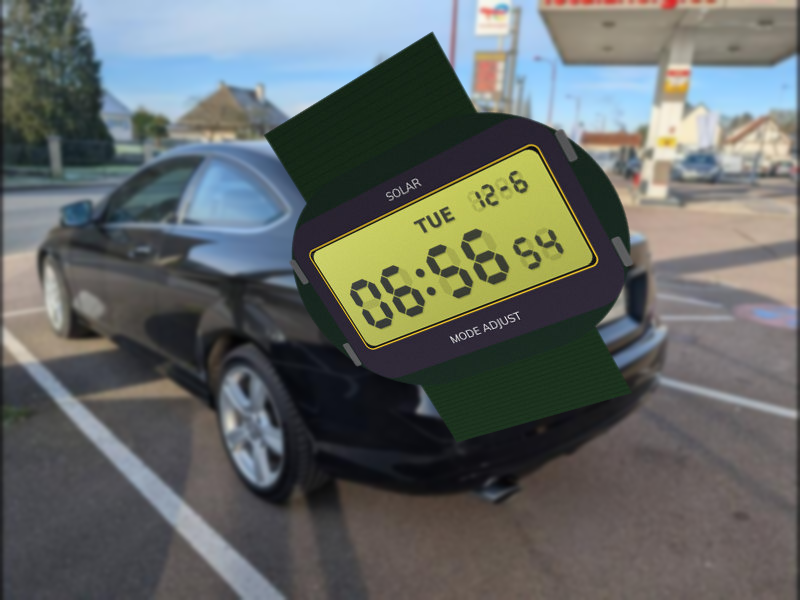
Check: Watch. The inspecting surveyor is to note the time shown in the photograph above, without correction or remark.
6:56:54
